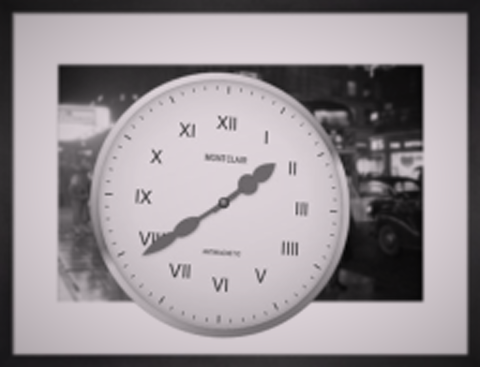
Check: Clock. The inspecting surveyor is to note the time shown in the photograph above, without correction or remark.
1:39
